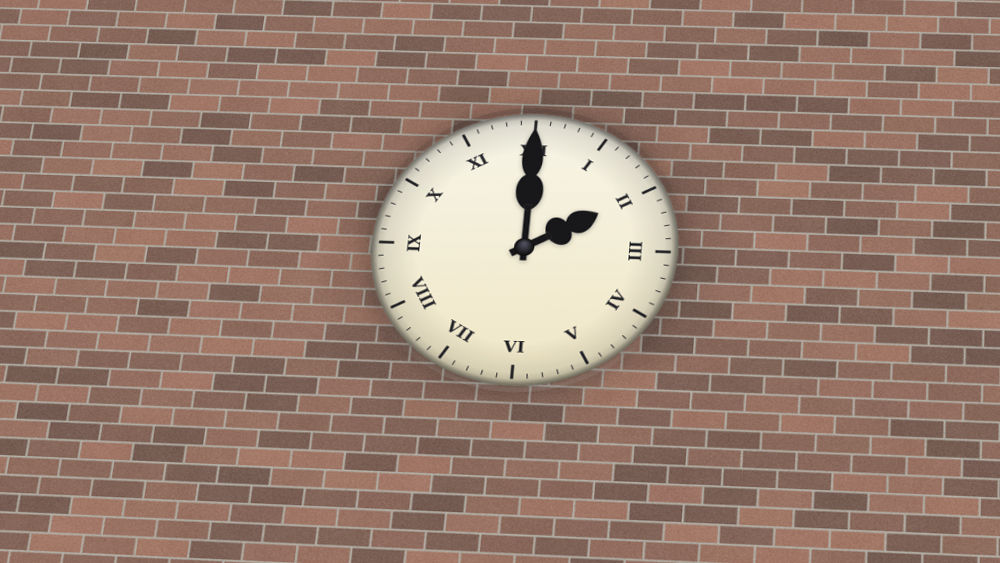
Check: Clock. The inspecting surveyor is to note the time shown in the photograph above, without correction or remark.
2:00
